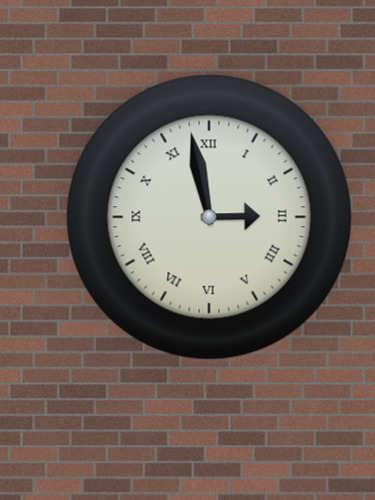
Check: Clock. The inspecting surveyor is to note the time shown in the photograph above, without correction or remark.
2:58
